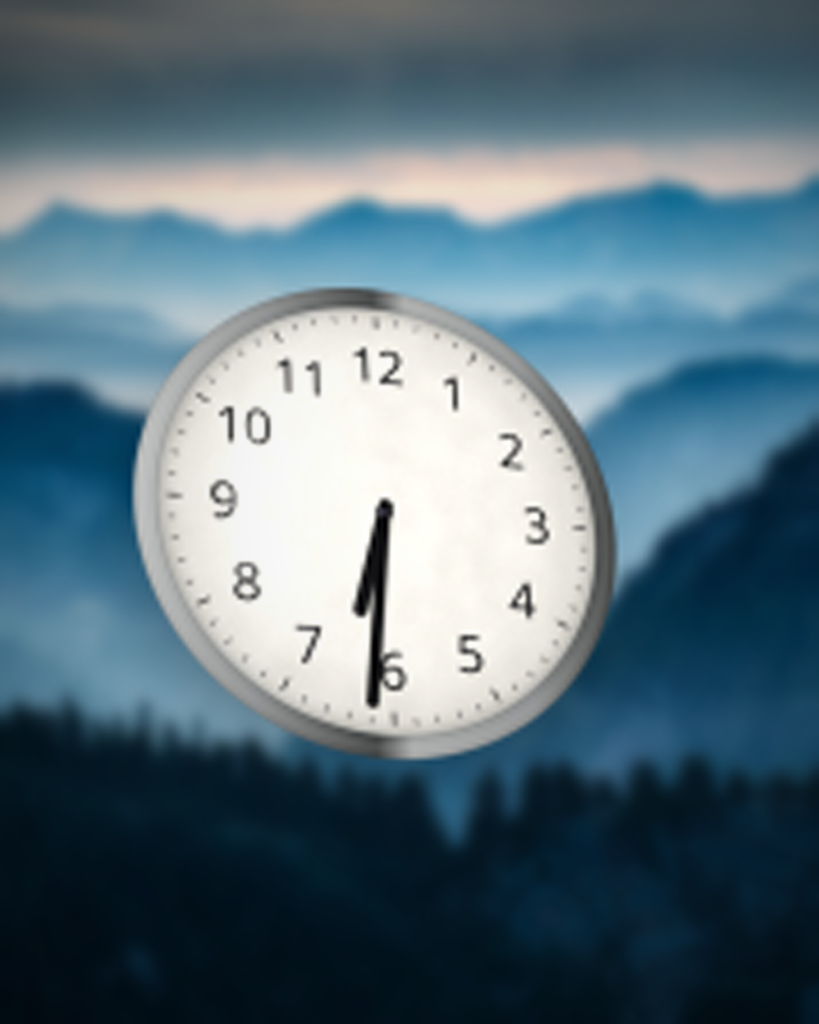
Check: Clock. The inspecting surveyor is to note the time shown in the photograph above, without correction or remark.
6:31
